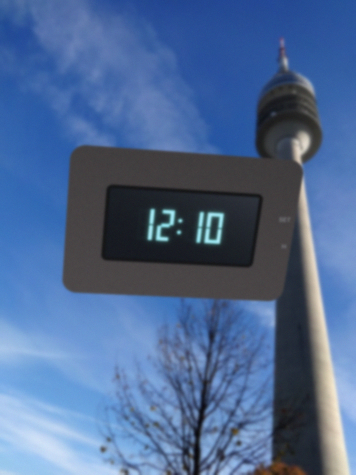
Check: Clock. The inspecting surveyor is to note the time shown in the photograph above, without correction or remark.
12:10
